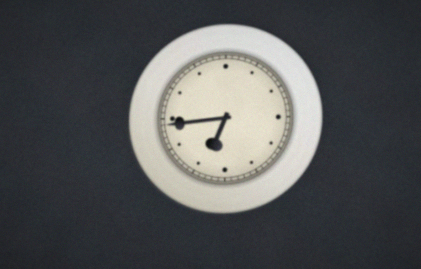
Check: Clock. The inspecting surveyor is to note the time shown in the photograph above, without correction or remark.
6:44
